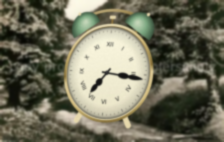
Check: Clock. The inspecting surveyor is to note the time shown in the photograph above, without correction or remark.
7:16
